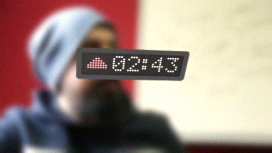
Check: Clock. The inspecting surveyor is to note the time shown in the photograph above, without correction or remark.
2:43
